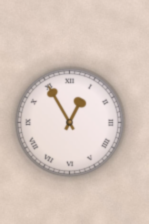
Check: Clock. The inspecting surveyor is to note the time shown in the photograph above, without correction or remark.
12:55
